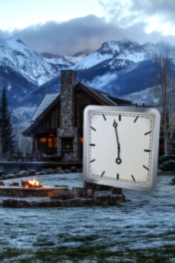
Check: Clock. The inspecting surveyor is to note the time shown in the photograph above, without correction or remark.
5:58
